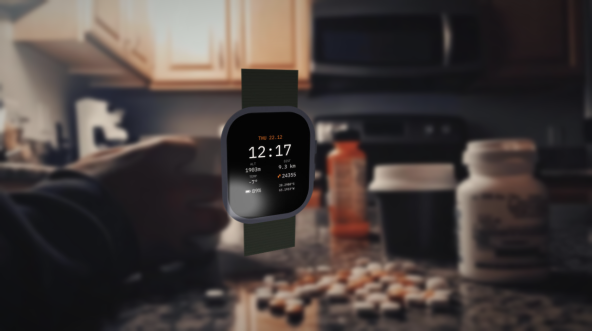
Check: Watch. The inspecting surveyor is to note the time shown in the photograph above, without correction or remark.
12:17
